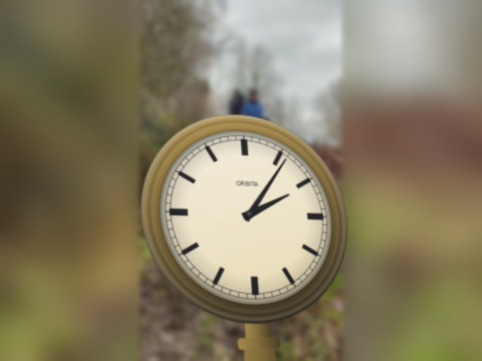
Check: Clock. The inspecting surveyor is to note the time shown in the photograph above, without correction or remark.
2:06
